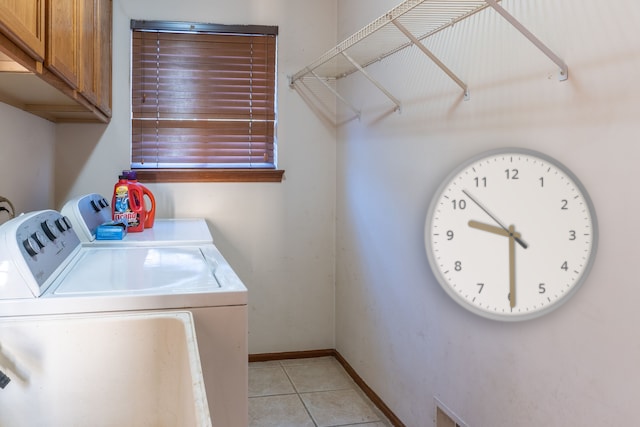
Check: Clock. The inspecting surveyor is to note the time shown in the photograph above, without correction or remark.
9:29:52
